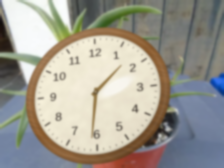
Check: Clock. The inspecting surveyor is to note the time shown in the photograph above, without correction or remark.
1:31
